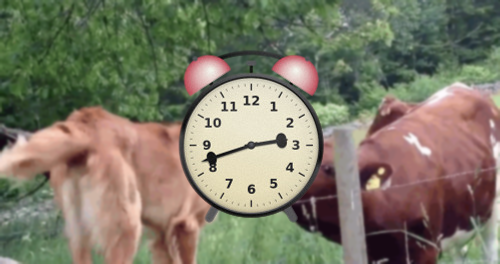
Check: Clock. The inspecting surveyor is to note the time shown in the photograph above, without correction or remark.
2:42
